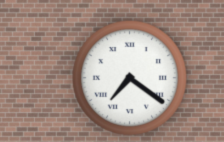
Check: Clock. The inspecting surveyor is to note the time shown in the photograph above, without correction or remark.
7:21
